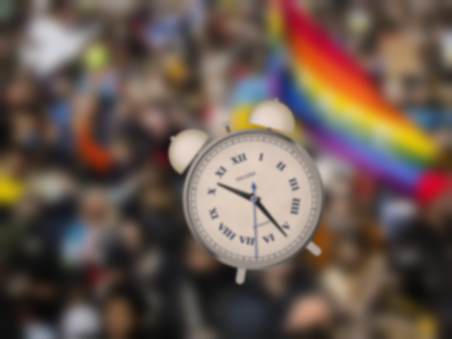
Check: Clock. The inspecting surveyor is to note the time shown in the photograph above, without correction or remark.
10:26:33
